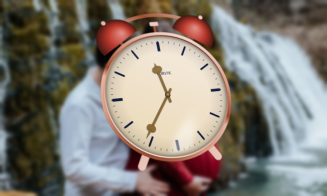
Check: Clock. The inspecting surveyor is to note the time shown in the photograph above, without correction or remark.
11:36
